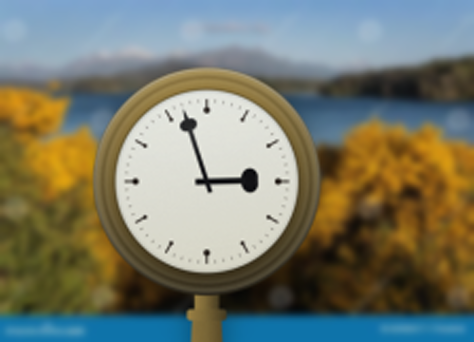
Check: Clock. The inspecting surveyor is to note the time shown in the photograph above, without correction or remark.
2:57
